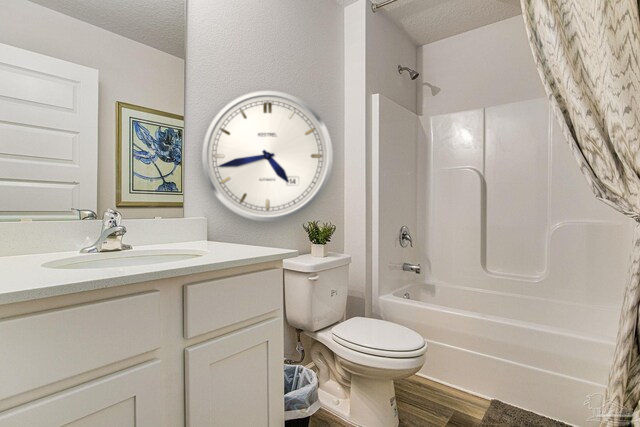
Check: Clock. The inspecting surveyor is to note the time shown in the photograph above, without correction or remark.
4:43
